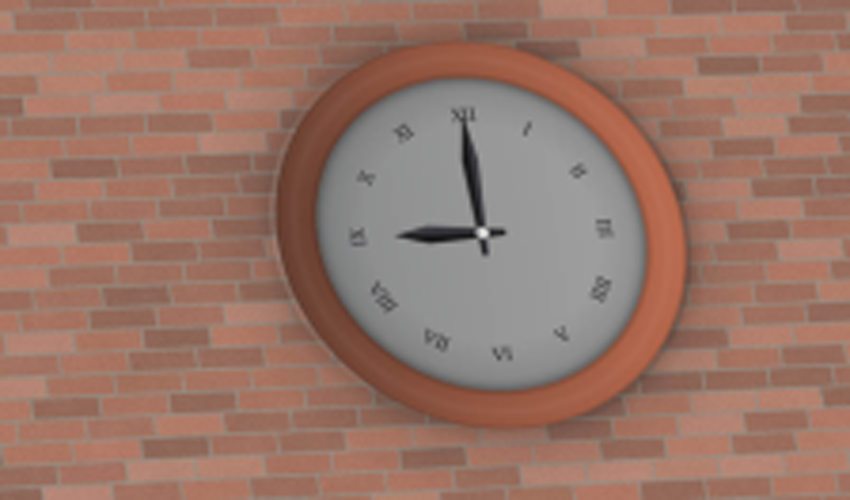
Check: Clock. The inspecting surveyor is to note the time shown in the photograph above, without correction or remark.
9:00
